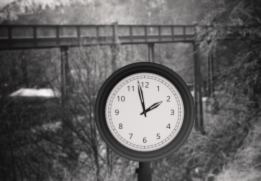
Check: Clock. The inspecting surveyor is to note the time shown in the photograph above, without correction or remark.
1:58
